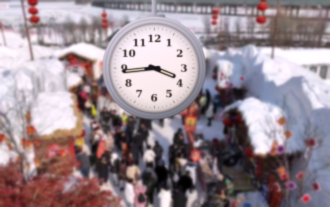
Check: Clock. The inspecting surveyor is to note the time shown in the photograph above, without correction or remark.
3:44
